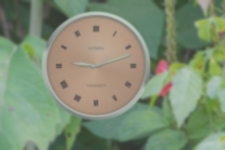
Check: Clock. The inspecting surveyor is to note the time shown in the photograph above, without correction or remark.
9:12
